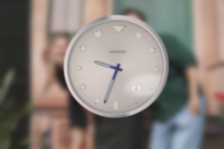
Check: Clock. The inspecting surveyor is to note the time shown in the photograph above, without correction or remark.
9:33
